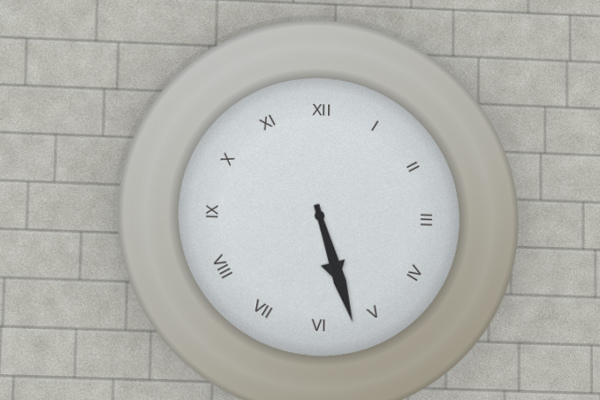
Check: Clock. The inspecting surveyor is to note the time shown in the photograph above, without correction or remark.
5:27
